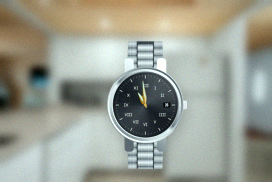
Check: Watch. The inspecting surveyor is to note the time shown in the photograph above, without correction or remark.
10:59
